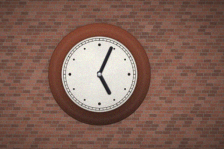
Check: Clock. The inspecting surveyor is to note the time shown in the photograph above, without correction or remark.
5:04
